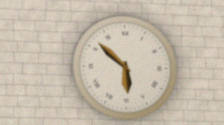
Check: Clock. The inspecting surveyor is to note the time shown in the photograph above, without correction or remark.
5:52
